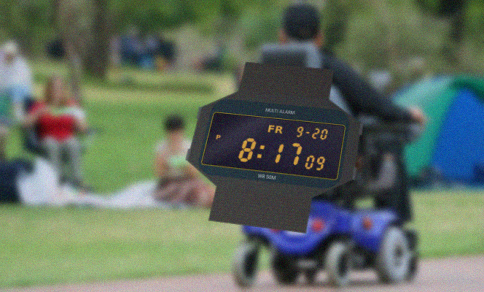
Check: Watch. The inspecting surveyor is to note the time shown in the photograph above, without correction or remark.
8:17:09
